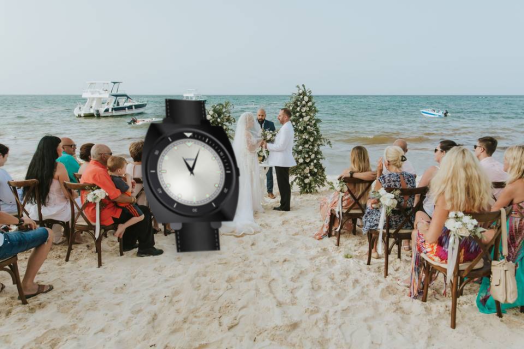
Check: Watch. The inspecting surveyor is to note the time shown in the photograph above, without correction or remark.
11:04
